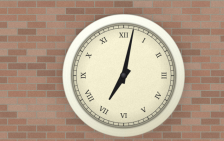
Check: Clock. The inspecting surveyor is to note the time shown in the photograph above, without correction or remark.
7:02
